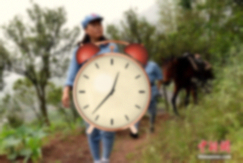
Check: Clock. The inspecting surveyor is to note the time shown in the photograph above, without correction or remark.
12:37
